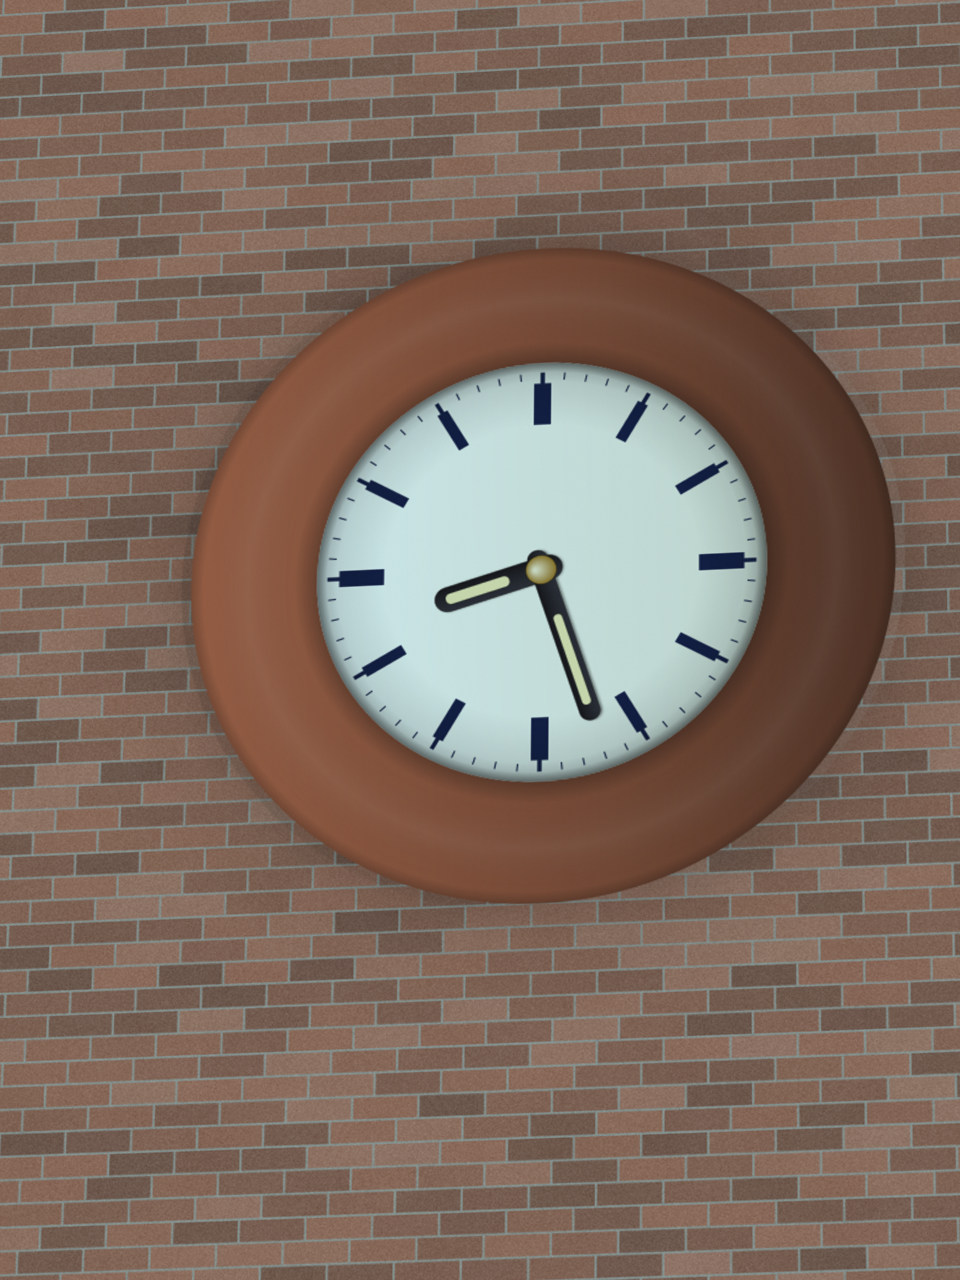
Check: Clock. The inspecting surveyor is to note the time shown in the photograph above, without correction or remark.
8:27
